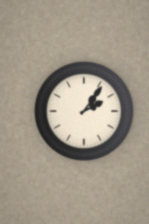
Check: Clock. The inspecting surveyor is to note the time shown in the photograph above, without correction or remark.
2:06
